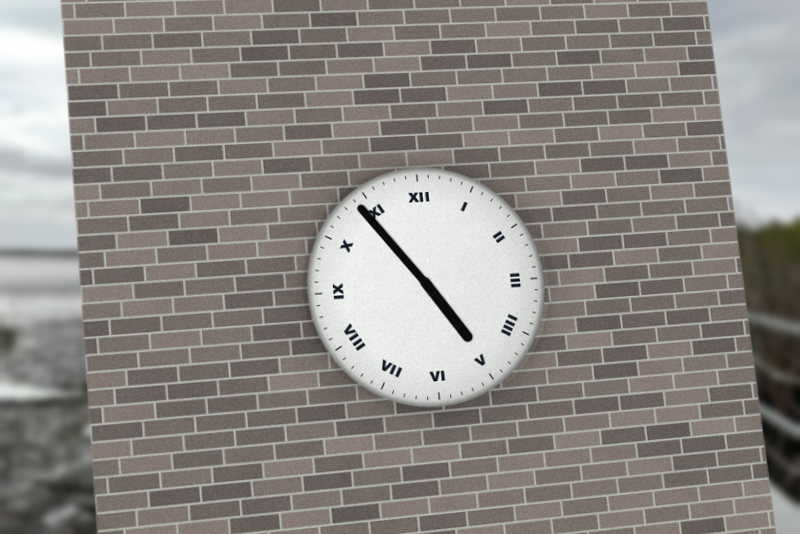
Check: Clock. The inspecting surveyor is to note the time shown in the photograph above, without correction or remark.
4:54
